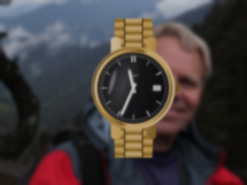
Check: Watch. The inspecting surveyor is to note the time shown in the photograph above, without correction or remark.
11:34
